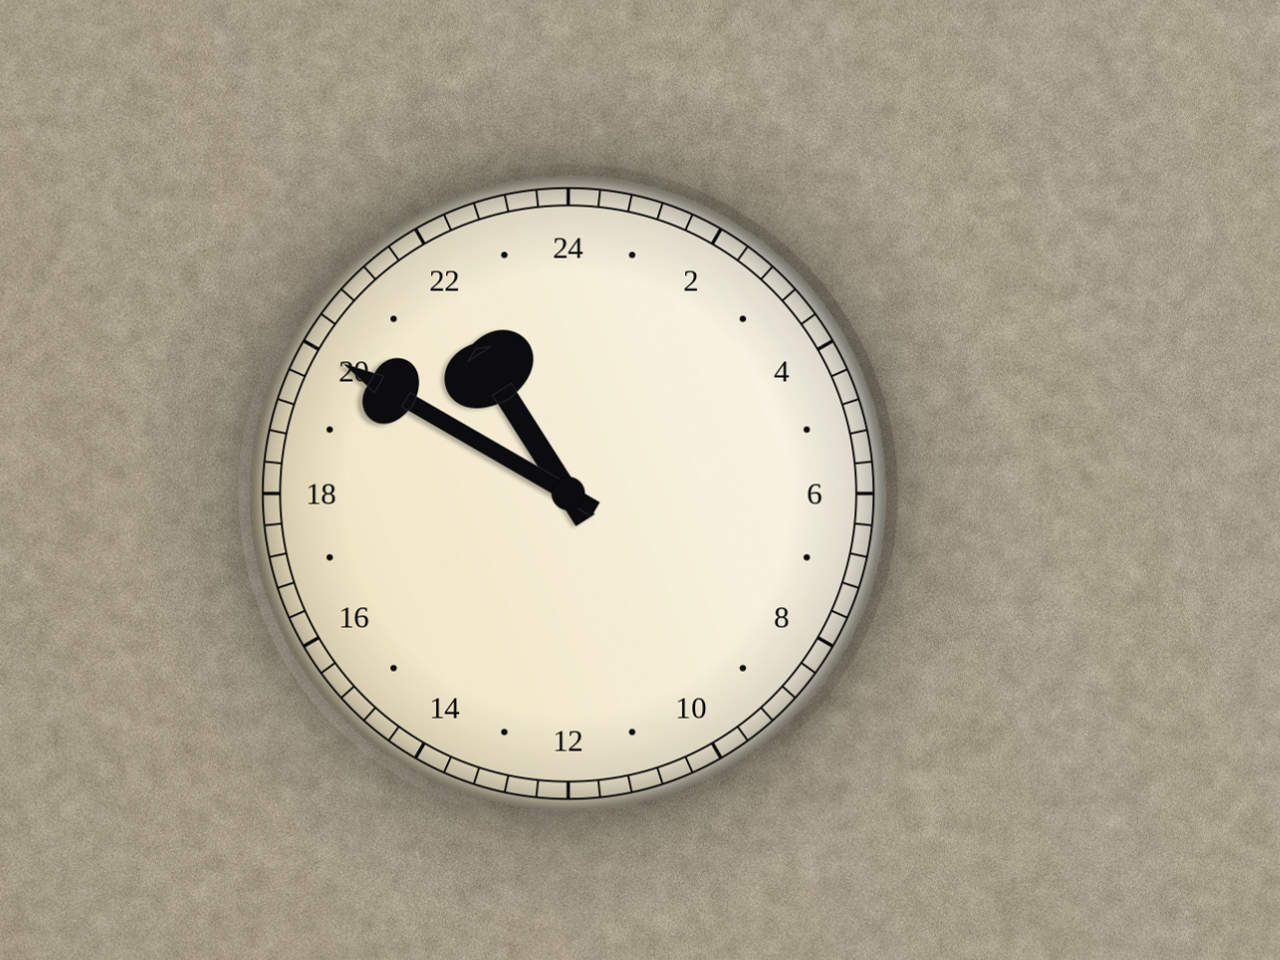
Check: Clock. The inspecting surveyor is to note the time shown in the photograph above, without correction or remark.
21:50
